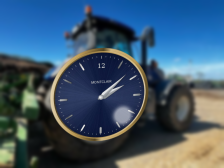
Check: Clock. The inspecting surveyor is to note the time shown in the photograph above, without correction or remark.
2:08
